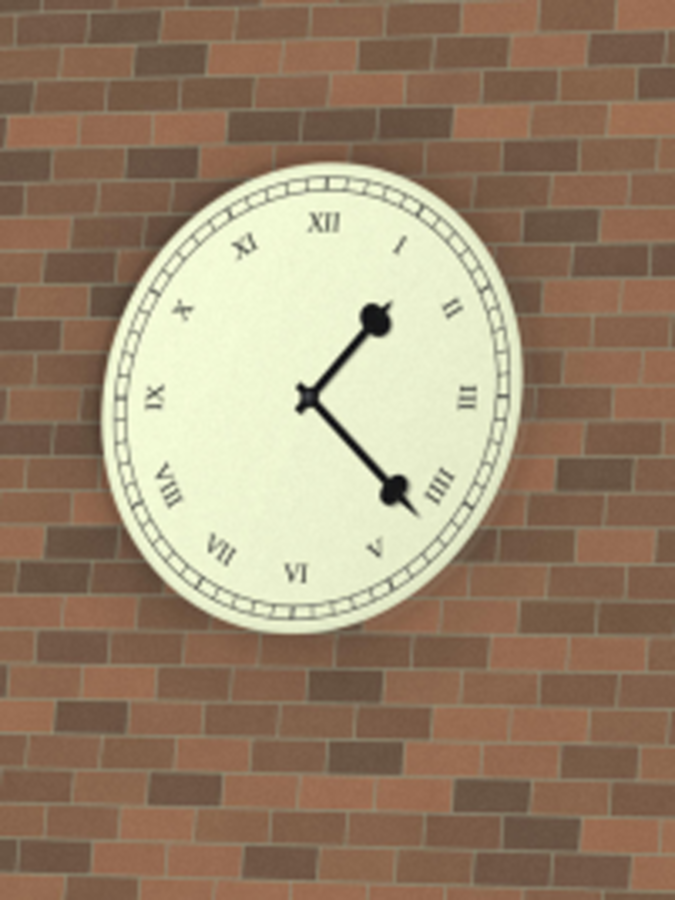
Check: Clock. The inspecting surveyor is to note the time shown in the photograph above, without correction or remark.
1:22
